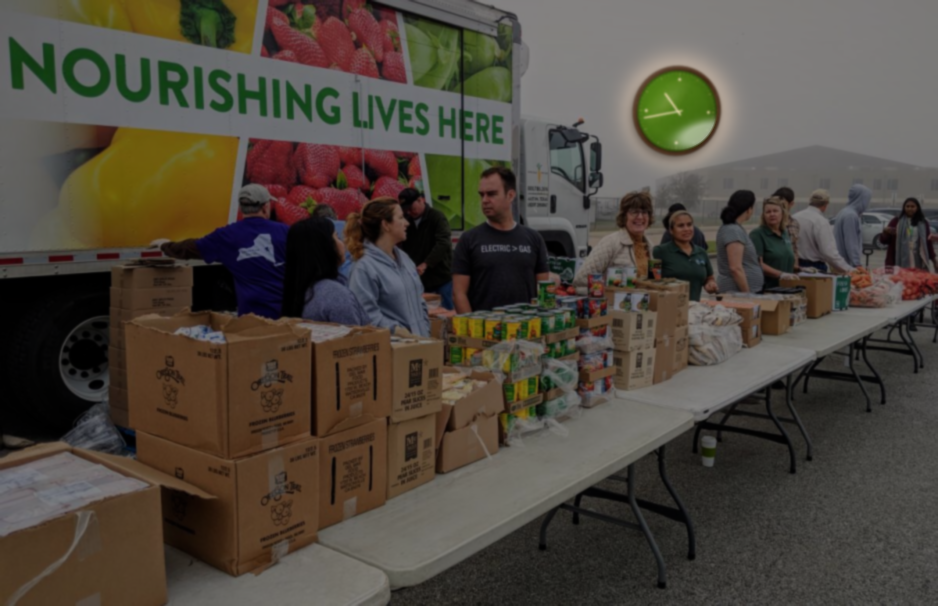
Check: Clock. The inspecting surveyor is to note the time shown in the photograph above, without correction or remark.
10:43
